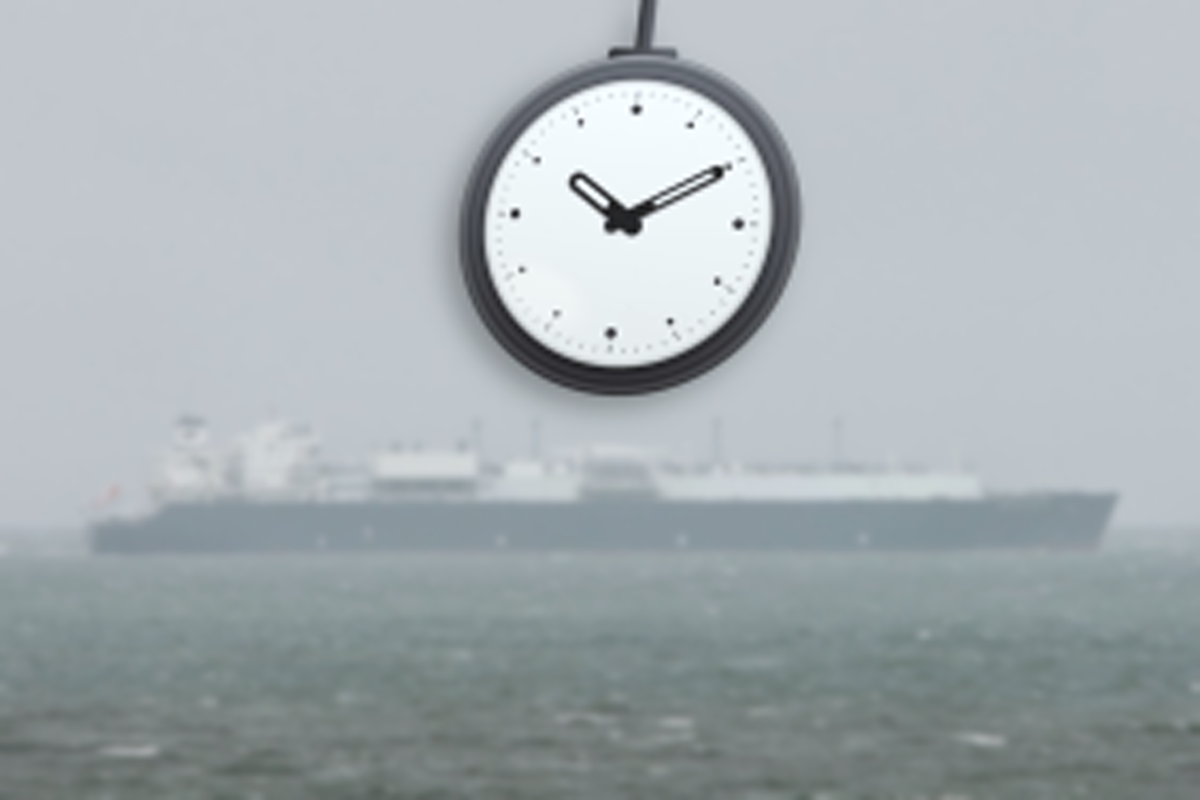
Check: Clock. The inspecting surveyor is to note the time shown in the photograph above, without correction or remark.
10:10
